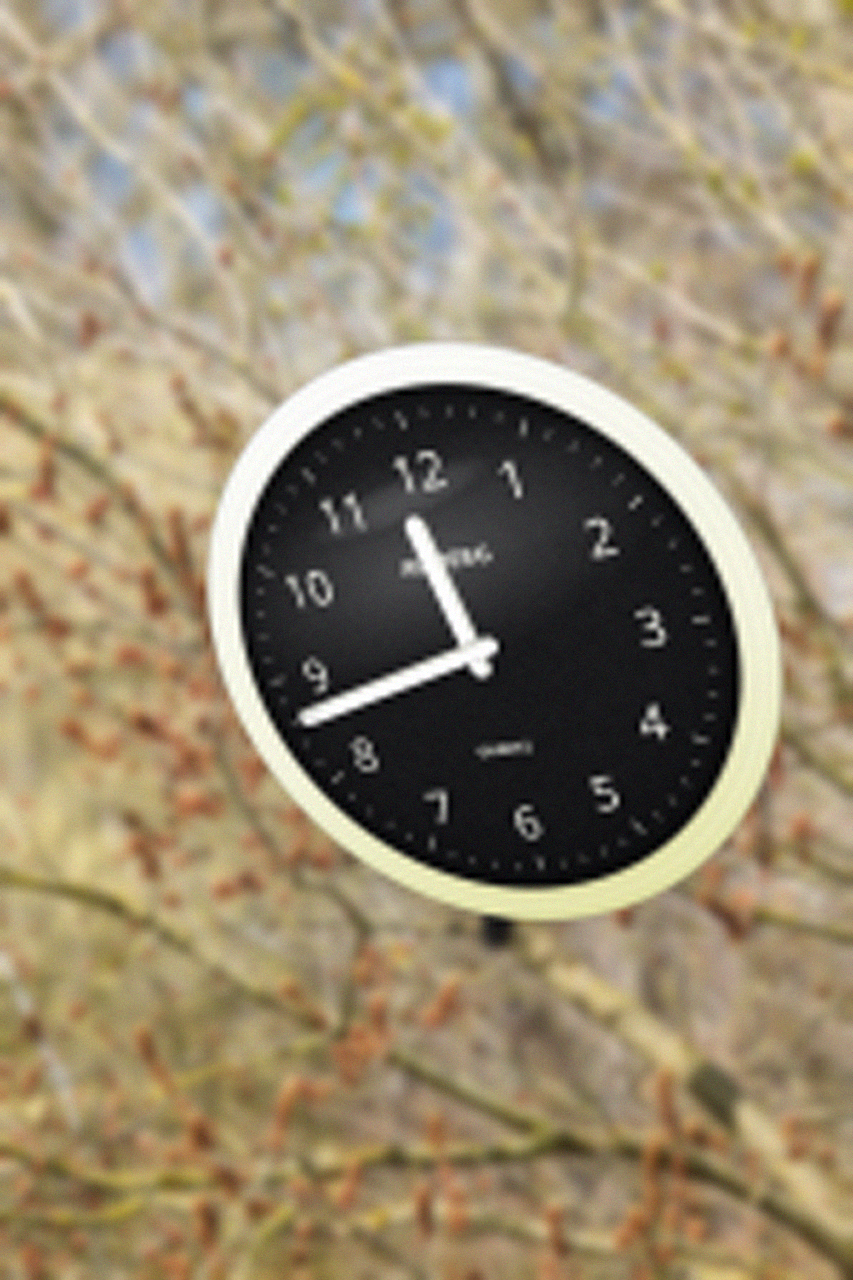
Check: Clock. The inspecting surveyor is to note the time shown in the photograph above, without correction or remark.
11:43
